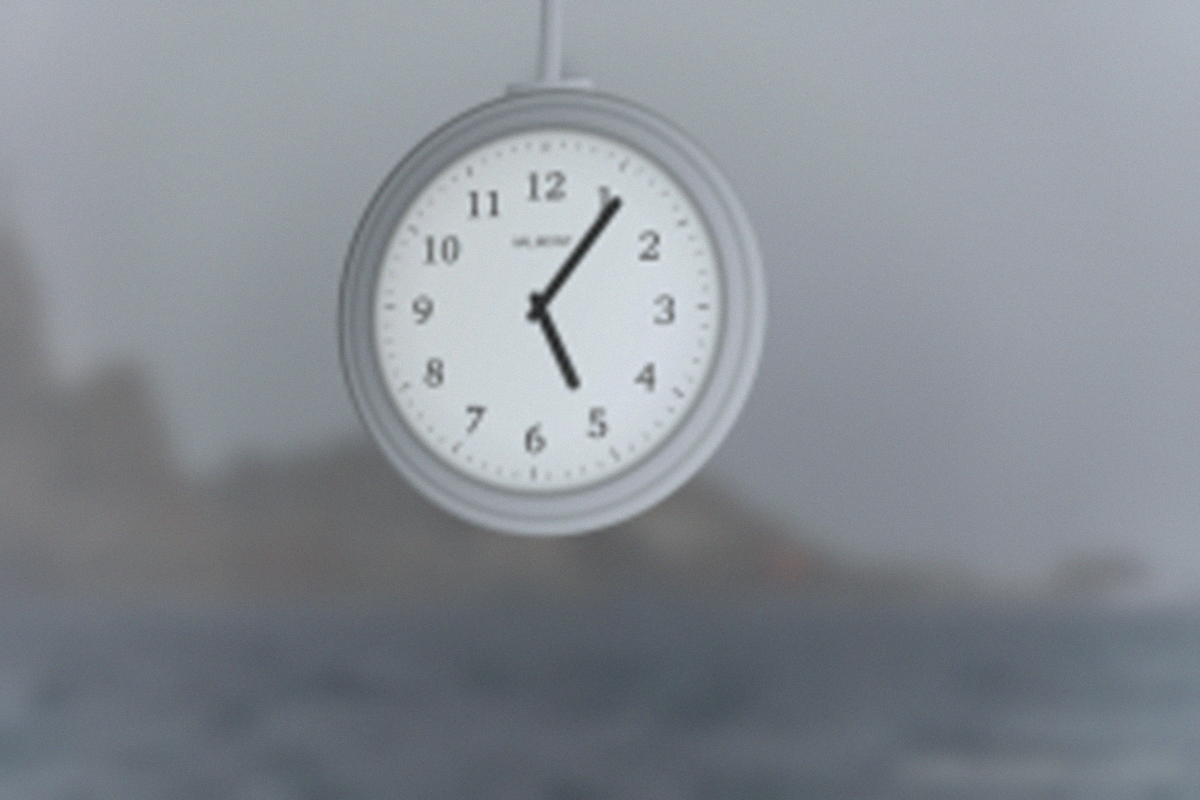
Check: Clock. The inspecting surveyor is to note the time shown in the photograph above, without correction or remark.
5:06
